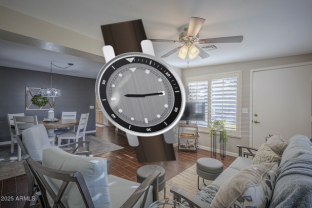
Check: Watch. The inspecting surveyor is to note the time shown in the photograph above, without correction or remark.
9:15
